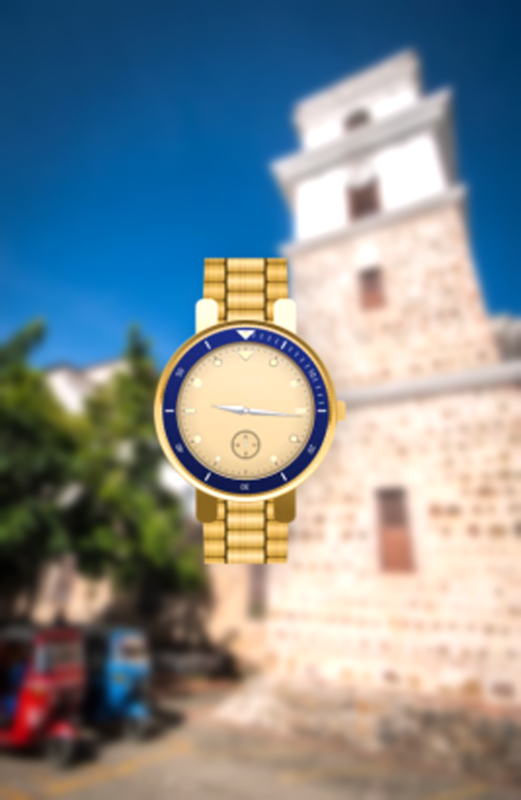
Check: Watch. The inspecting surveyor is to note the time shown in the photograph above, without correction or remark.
9:16
